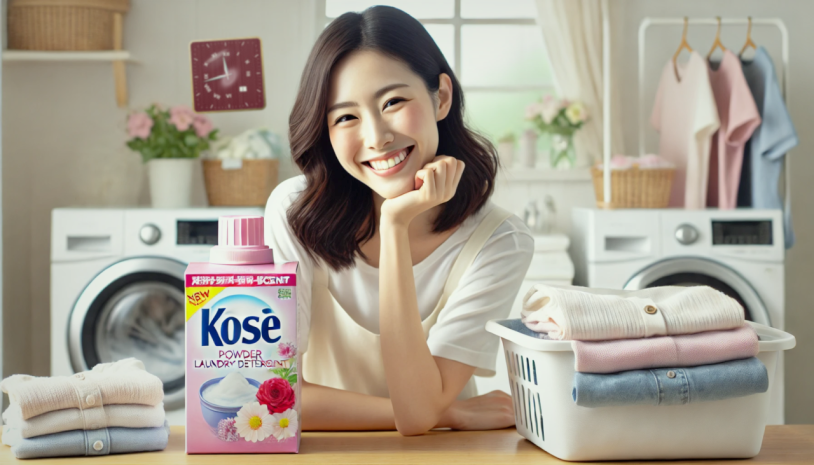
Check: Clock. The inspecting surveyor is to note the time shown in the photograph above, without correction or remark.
11:43
